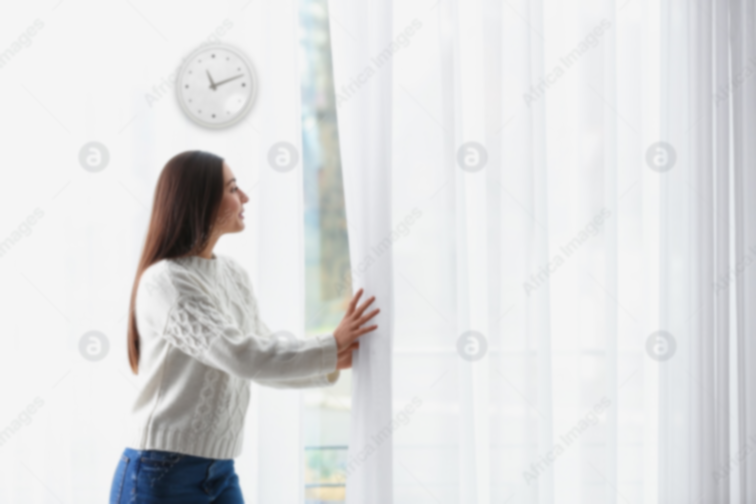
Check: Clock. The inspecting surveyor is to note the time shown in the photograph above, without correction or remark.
11:12
